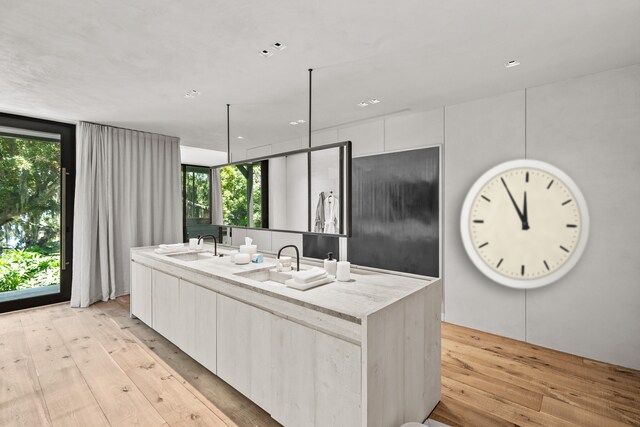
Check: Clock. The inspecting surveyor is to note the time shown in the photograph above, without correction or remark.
11:55
